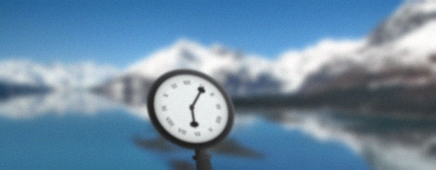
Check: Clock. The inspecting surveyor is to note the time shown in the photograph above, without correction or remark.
6:06
